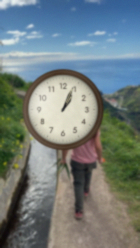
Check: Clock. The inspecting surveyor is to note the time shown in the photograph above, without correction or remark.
1:04
